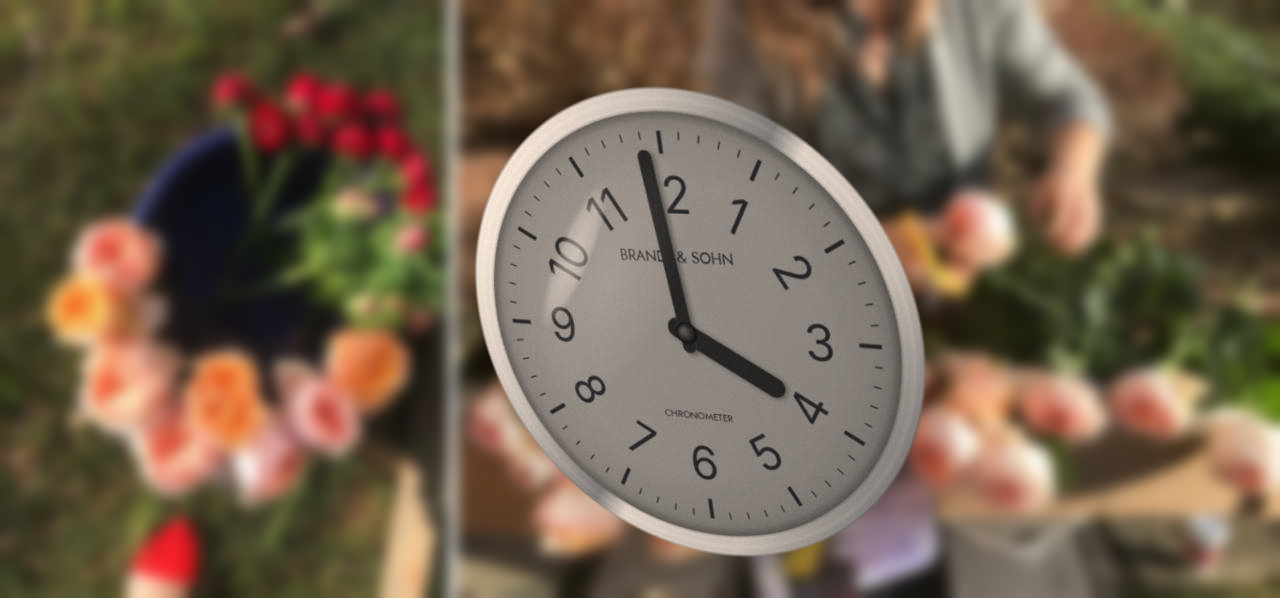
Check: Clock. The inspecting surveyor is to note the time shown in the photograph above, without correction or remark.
3:59
